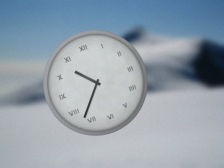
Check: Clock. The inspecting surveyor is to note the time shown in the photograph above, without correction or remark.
10:37
